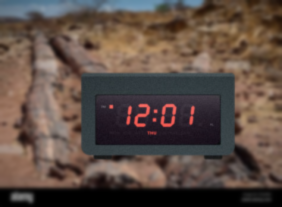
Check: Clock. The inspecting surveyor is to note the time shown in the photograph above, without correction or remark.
12:01
